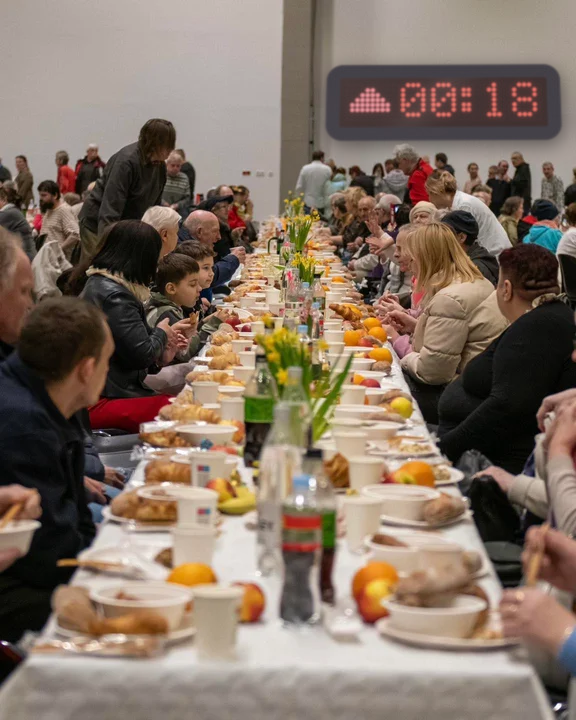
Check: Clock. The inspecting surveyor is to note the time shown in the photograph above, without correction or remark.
0:18
